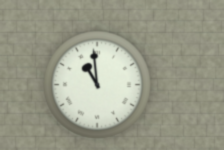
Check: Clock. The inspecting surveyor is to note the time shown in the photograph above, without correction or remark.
10:59
